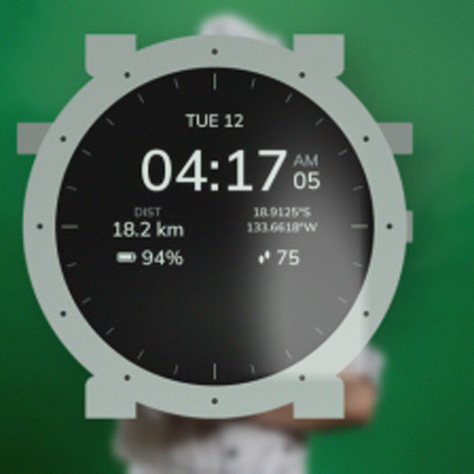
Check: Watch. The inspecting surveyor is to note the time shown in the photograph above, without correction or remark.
4:17:05
